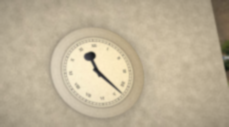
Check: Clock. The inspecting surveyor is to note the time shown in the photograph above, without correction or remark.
11:23
